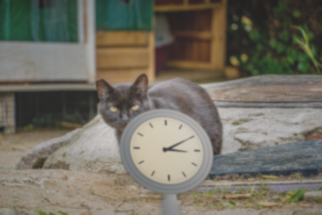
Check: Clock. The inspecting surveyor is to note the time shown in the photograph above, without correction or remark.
3:10
